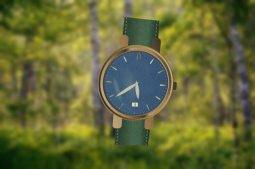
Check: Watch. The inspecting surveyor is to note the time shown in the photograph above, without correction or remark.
5:39
